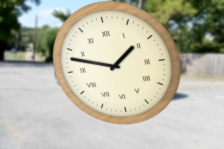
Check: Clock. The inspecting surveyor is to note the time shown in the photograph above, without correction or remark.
1:48
